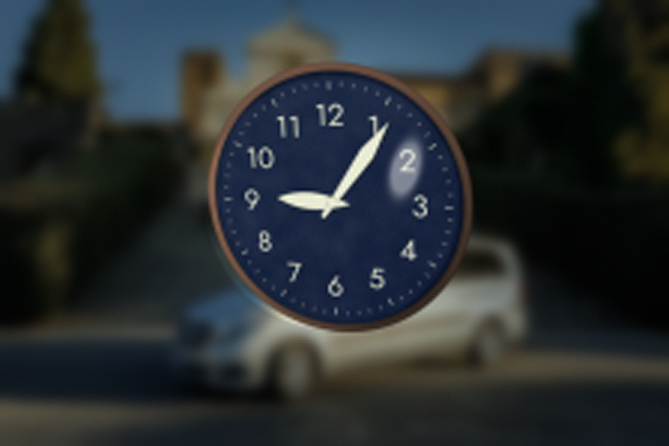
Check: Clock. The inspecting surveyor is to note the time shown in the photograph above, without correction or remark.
9:06
